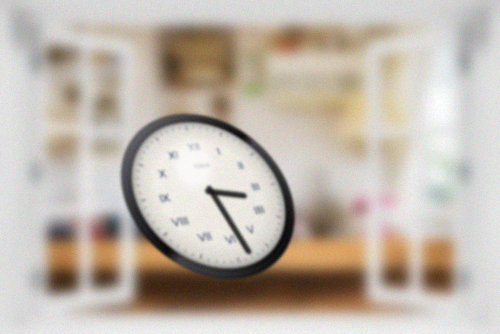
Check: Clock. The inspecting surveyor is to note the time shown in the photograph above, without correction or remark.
3:28
